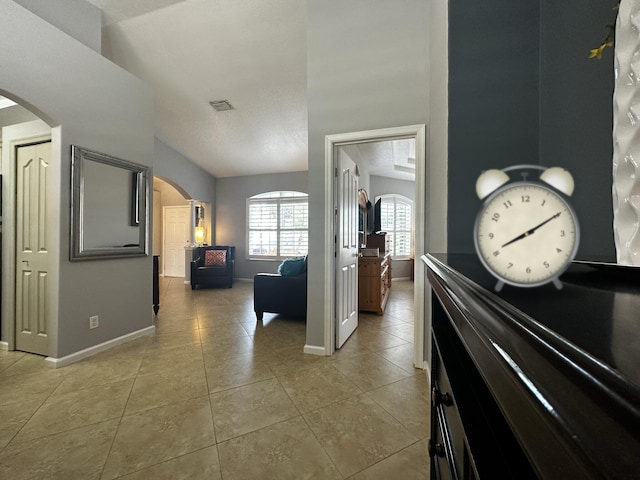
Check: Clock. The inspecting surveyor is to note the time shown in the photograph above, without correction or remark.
8:10
